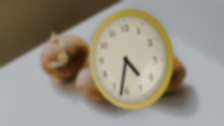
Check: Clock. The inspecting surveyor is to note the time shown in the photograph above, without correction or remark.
4:32
